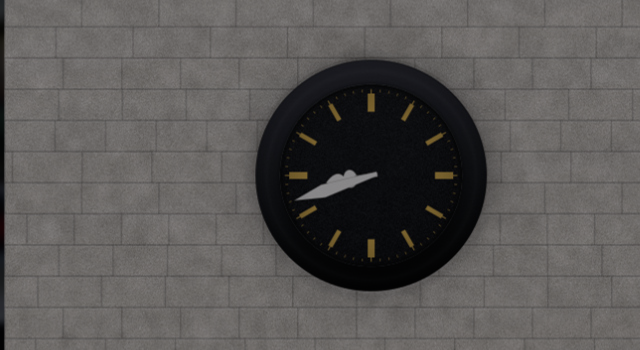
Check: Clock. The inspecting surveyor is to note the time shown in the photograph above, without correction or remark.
8:42
